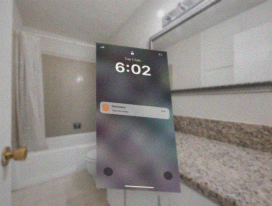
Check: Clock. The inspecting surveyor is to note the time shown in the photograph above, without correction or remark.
6:02
